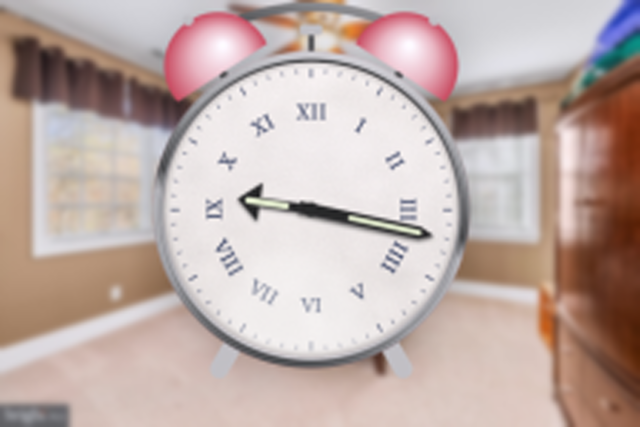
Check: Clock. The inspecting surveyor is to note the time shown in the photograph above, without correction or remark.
9:17
